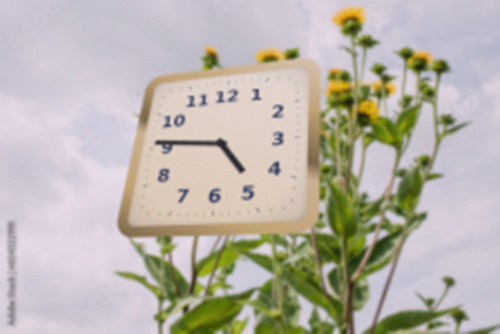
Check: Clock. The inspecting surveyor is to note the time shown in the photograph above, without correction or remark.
4:46
